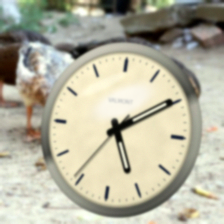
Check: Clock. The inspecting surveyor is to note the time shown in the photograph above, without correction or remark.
5:09:36
